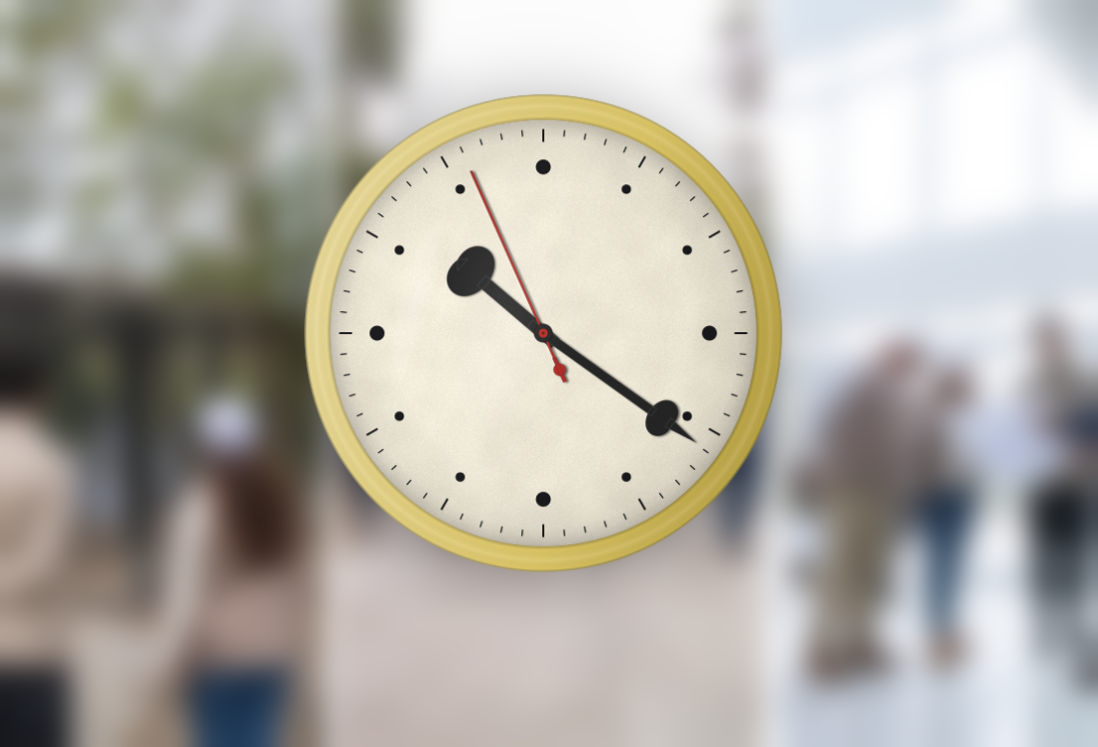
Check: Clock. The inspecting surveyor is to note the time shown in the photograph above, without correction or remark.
10:20:56
